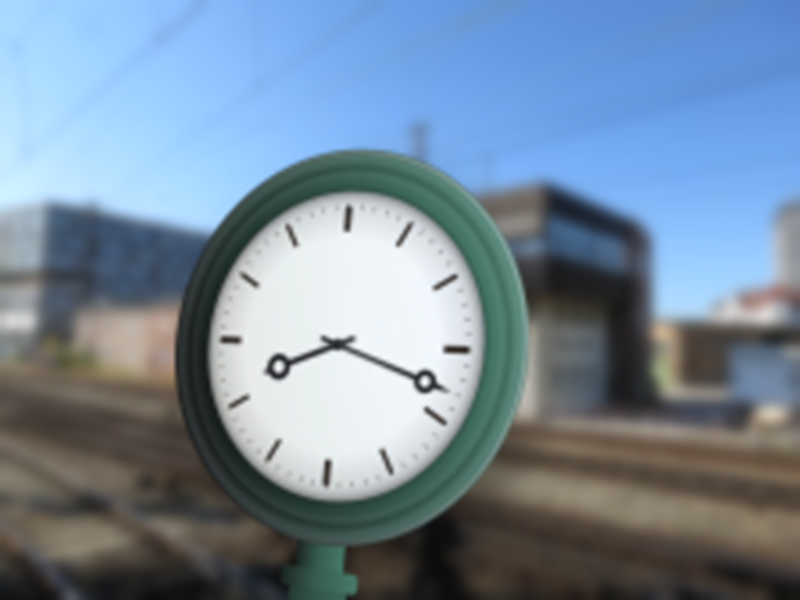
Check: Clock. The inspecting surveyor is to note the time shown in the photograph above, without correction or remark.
8:18
